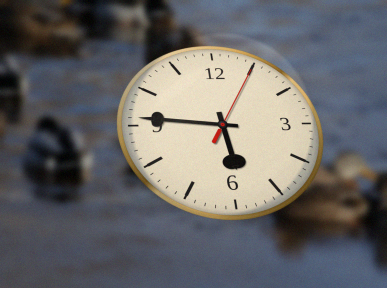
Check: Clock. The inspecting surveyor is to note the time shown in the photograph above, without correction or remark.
5:46:05
